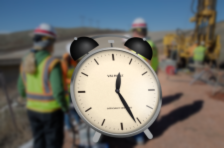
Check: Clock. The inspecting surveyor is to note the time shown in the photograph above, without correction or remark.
12:26
